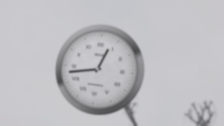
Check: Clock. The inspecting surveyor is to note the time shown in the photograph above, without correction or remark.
12:43
